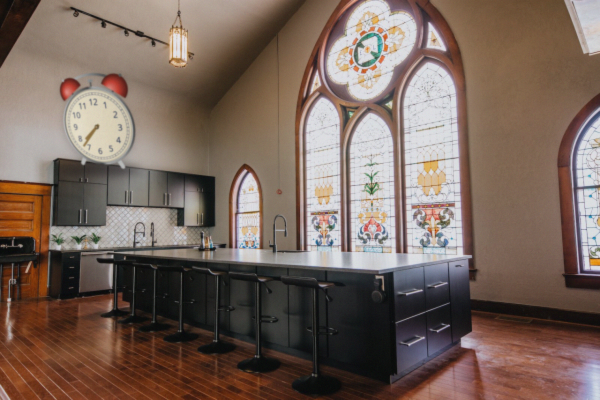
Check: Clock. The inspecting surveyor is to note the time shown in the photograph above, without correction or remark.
7:37
